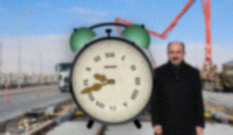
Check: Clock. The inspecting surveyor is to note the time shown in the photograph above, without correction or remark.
9:42
